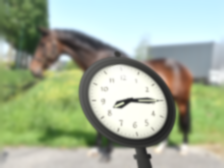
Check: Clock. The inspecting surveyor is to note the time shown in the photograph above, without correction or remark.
8:15
